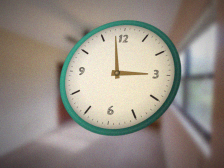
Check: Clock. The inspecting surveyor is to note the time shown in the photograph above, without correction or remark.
2:58
